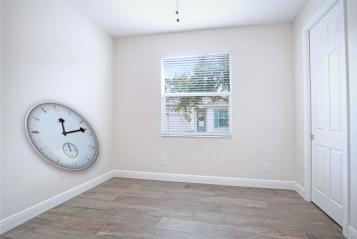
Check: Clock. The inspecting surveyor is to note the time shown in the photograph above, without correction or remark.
12:13
